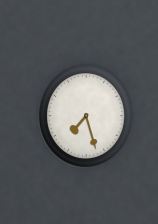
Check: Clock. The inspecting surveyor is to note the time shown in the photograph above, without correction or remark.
7:27
